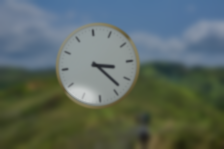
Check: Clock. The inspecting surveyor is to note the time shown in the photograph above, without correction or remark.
3:23
